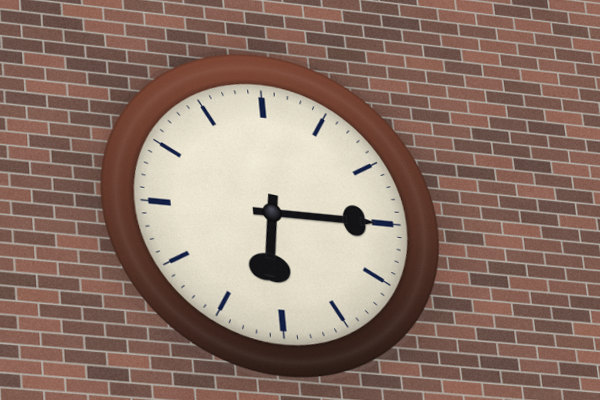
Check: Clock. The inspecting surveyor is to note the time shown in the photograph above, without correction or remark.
6:15
